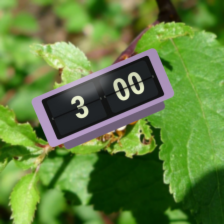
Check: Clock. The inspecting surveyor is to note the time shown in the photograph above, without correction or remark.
3:00
